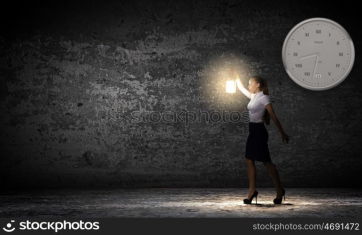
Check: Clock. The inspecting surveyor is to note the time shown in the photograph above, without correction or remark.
8:32
